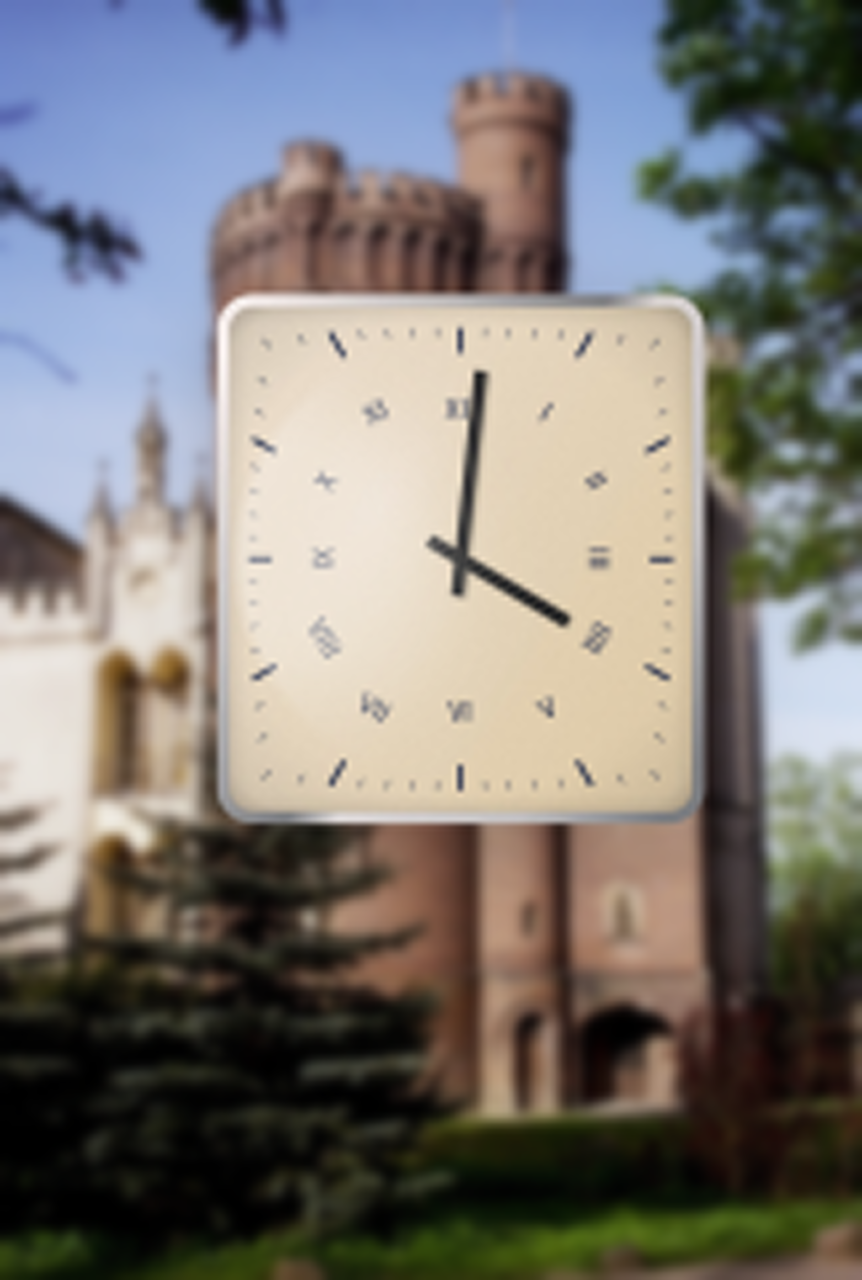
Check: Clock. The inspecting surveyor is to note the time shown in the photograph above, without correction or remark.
4:01
